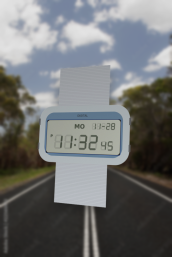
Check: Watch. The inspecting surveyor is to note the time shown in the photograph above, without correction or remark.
11:32:45
